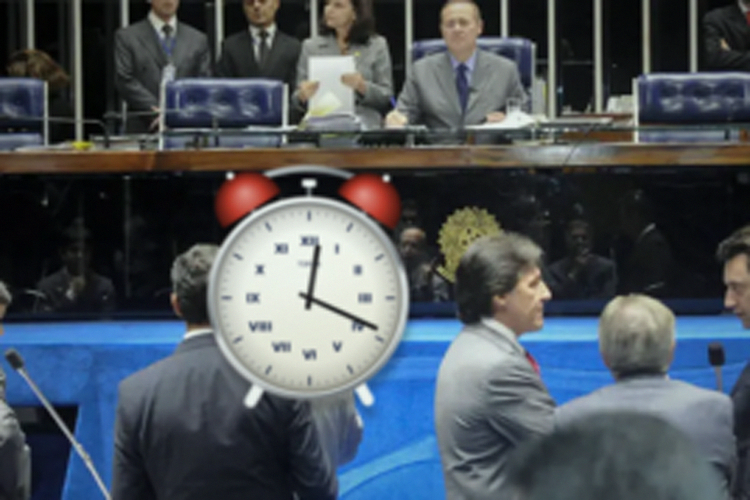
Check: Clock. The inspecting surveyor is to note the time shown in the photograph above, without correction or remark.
12:19
